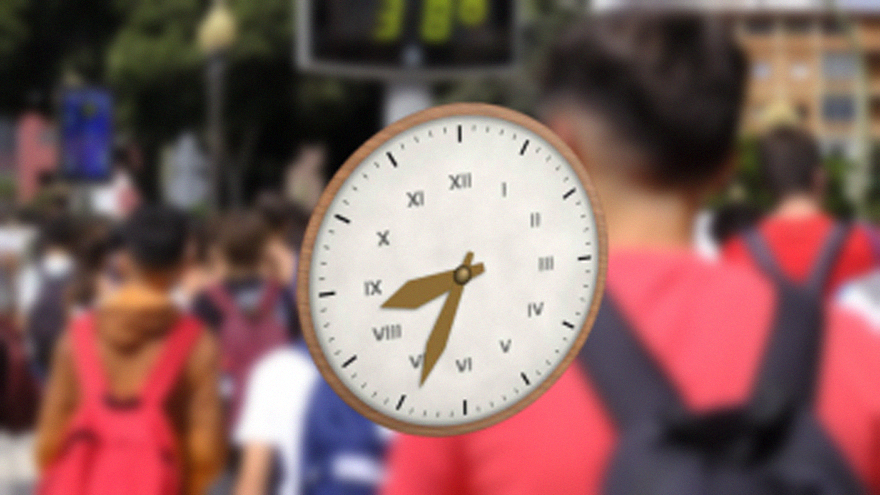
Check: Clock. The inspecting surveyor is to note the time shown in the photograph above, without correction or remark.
8:34
